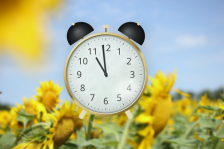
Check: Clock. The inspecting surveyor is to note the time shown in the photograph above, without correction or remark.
10:59
